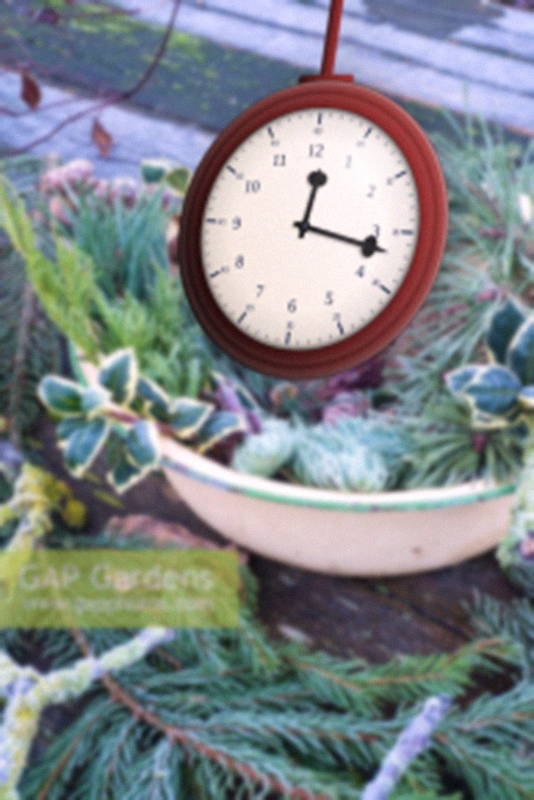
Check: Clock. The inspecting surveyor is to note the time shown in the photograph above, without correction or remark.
12:17
